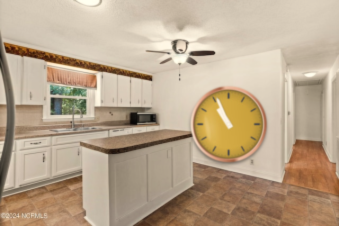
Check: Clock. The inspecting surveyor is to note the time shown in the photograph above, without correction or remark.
10:56
